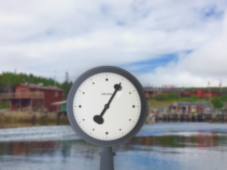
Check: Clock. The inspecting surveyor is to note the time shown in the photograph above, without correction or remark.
7:05
